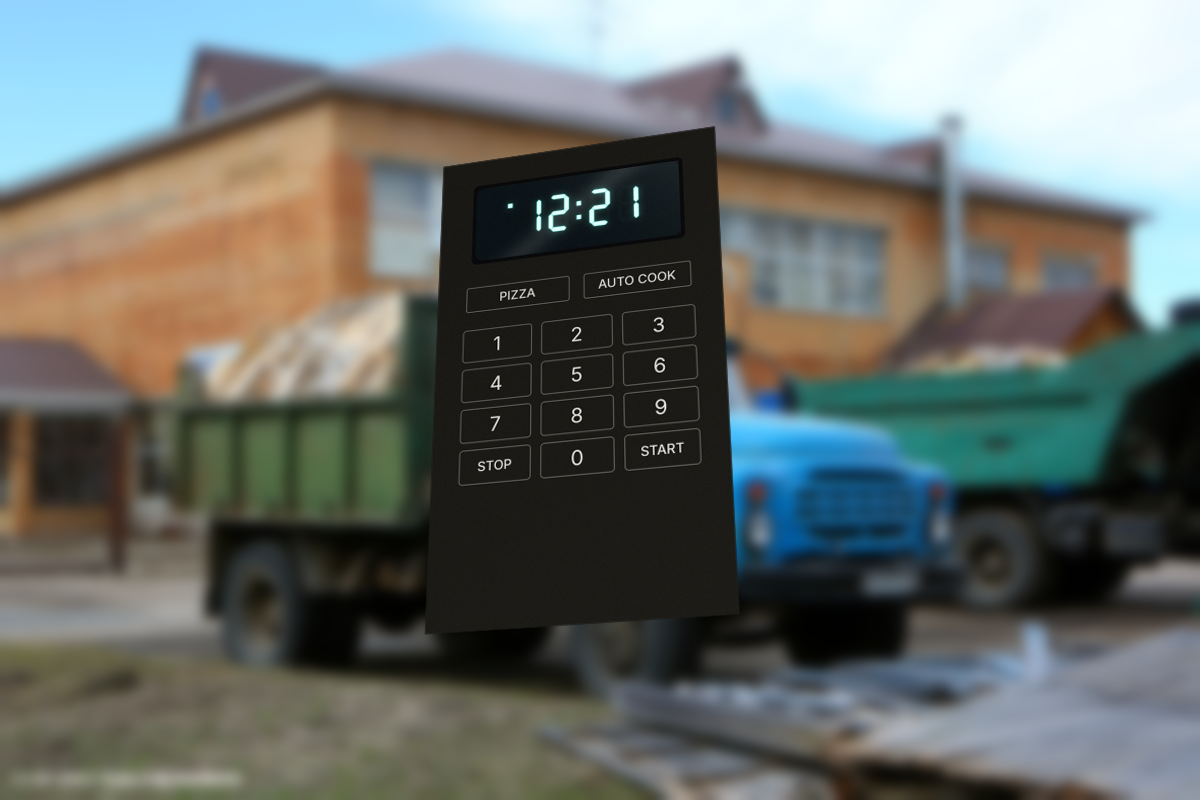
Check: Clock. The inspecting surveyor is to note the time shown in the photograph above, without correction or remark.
12:21
